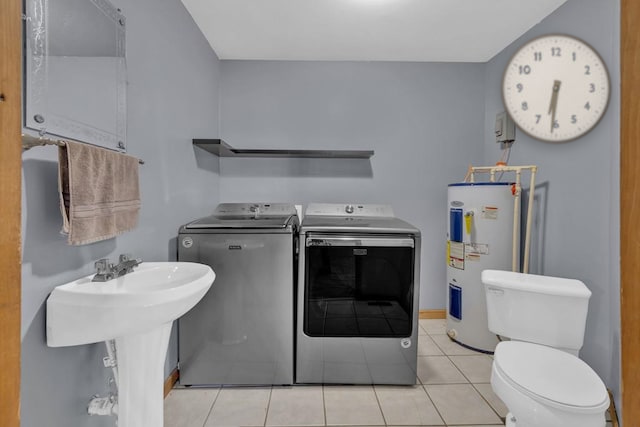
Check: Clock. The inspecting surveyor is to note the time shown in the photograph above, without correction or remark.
6:31
